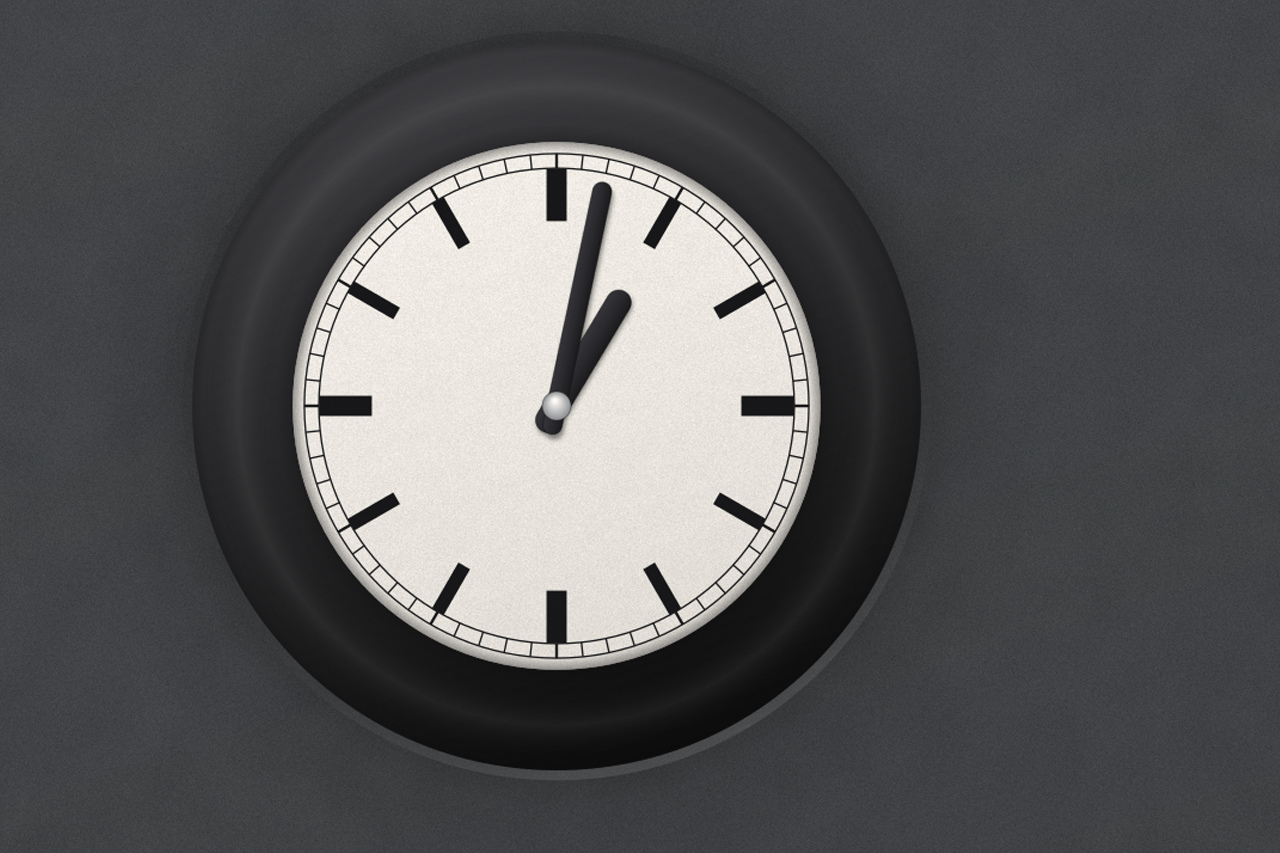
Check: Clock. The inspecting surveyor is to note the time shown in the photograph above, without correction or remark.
1:02
